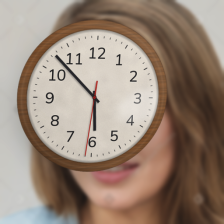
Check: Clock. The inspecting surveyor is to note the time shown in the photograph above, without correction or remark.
5:52:31
